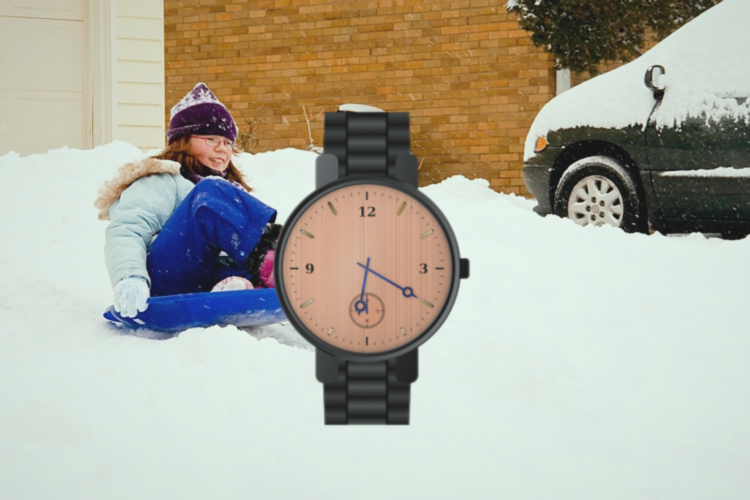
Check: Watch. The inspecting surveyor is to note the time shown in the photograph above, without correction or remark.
6:20
